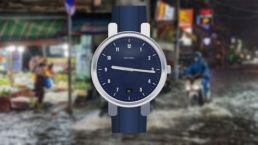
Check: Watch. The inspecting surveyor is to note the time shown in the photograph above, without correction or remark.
9:16
